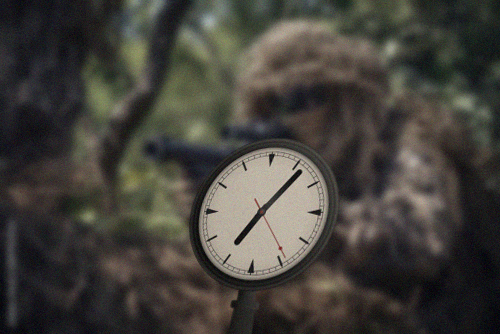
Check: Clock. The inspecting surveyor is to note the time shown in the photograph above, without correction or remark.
7:06:24
